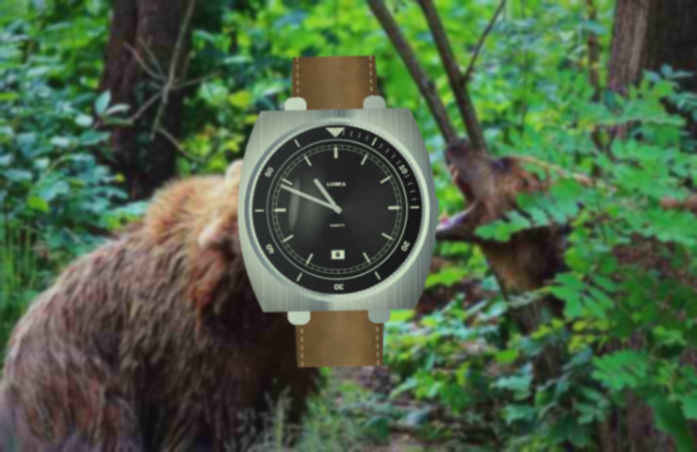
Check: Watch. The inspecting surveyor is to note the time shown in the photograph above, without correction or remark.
10:49
